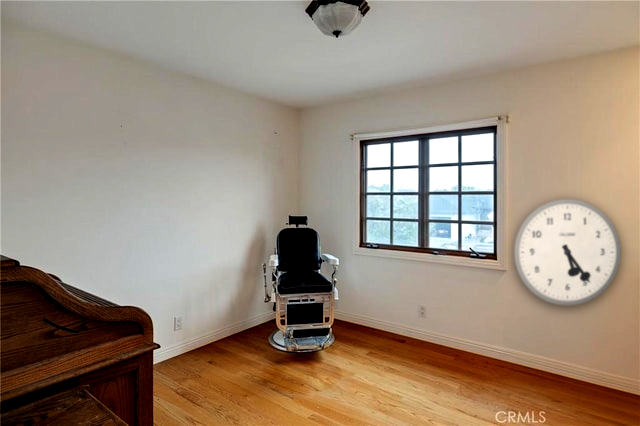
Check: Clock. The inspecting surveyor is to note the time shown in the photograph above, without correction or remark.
5:24
